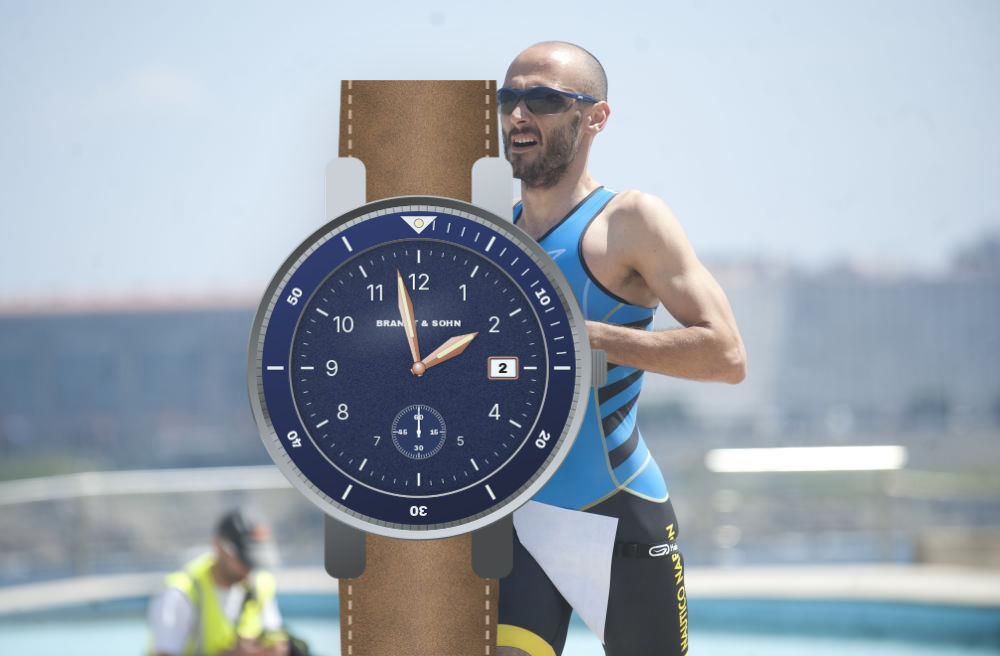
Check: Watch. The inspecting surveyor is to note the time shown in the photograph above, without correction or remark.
1:58
